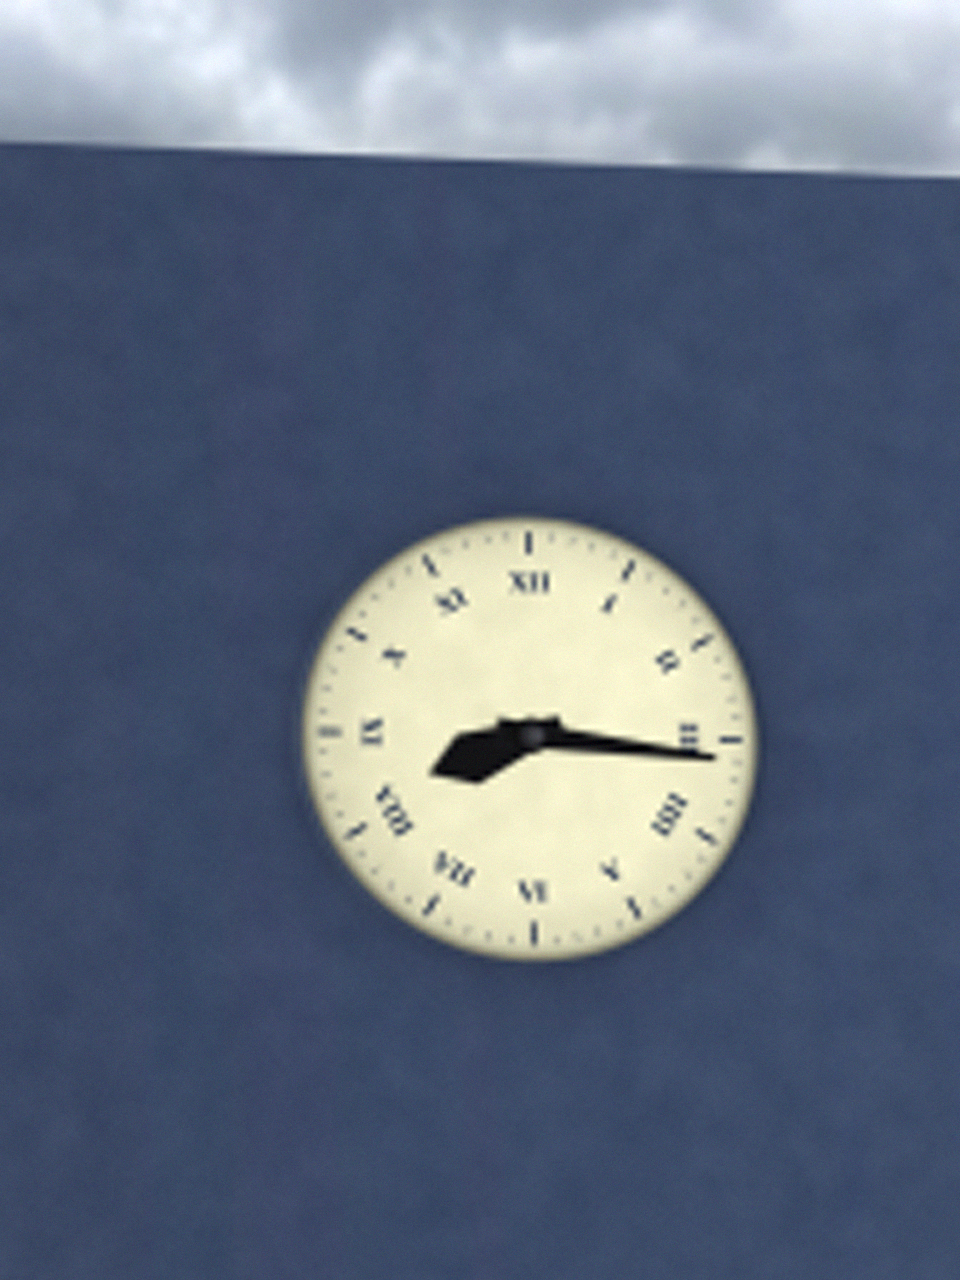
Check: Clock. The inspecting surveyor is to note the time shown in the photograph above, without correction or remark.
8:16
